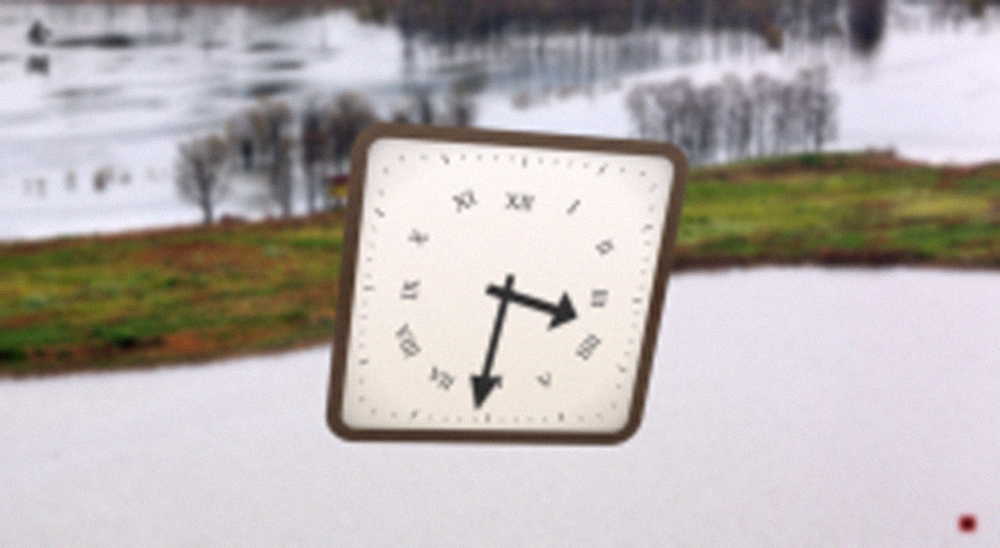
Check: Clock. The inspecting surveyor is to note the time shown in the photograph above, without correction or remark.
3:31
